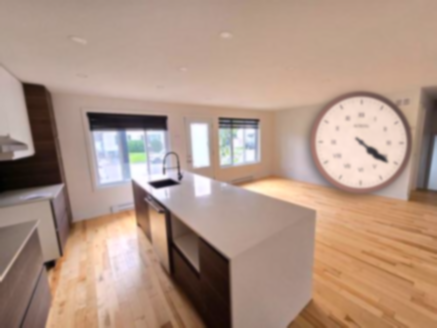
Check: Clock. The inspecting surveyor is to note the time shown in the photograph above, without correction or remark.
4:21
